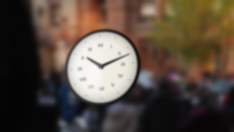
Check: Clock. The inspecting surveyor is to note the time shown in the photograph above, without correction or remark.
10:12
